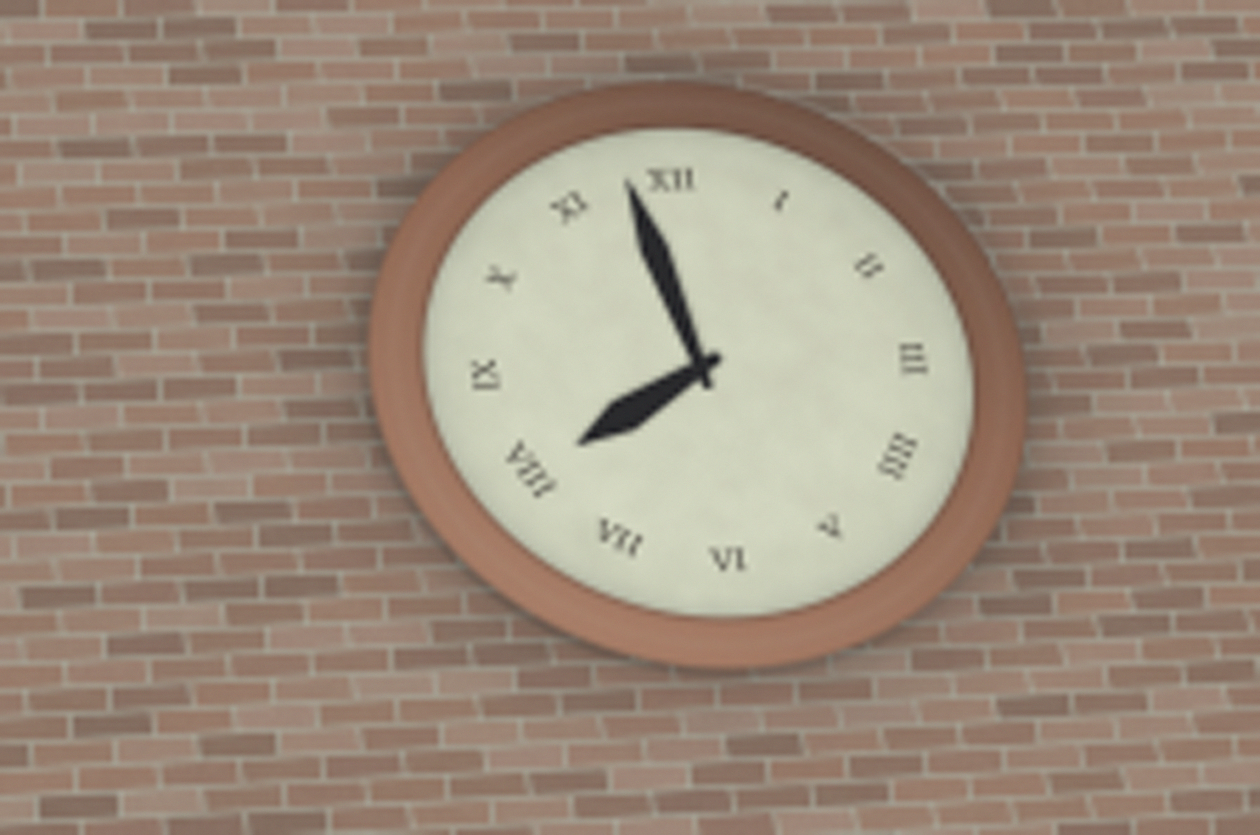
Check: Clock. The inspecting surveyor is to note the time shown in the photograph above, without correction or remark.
7:58
